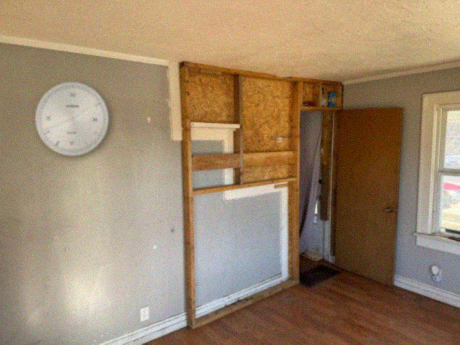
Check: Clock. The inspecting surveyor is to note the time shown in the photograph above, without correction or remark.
1:41
